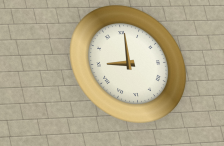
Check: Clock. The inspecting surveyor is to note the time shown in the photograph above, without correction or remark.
9:01
